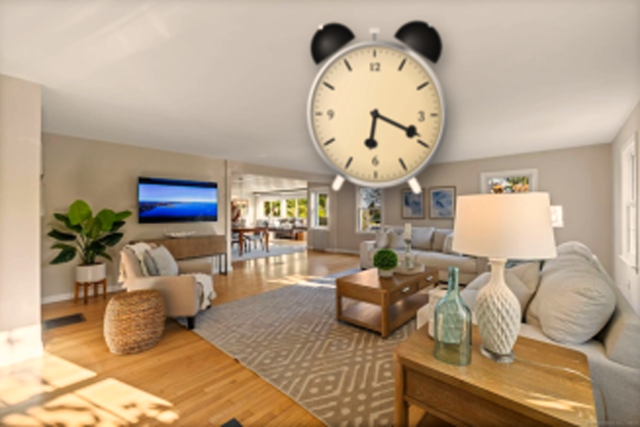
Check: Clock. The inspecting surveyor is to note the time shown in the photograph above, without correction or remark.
6:19
